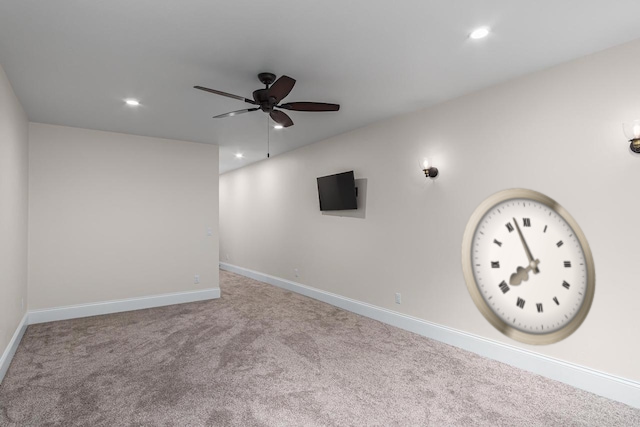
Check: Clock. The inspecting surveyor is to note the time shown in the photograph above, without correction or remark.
7:57
